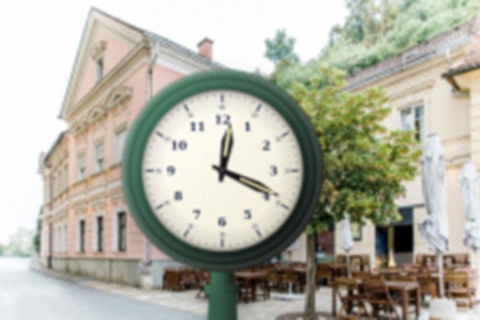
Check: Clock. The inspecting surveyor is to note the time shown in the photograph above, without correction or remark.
12:19
